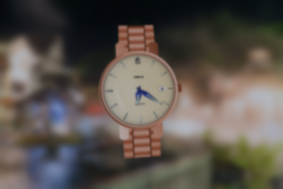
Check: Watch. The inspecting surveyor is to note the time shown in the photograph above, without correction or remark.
6:21
